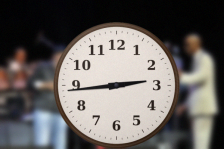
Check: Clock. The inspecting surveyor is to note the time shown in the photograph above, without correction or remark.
2:44
